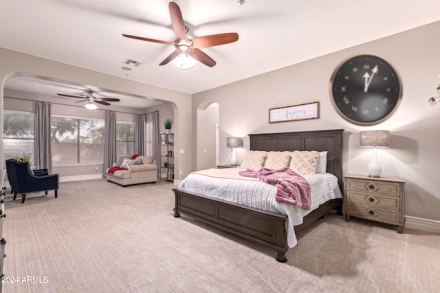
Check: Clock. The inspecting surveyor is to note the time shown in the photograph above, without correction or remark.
12:04
